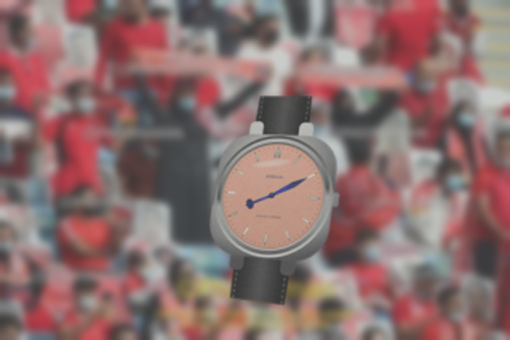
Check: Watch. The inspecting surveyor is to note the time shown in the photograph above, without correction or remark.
8:10
